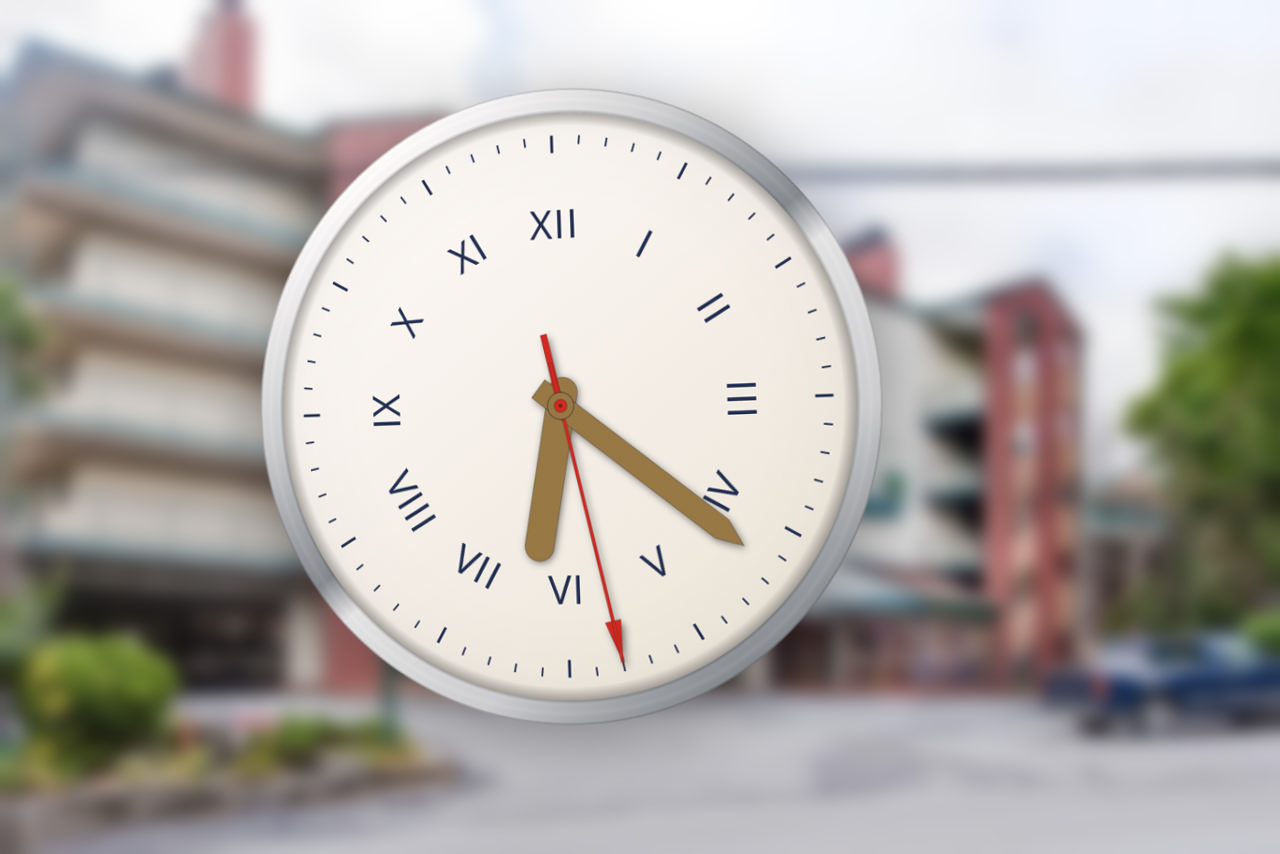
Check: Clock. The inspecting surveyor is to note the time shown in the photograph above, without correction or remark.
6:21:28
